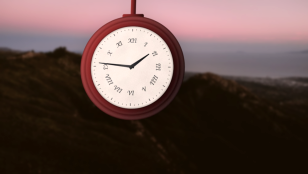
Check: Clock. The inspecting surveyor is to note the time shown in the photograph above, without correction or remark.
1:46
